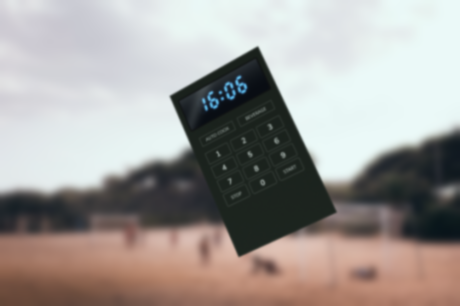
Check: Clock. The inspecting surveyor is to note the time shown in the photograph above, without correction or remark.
16:06
